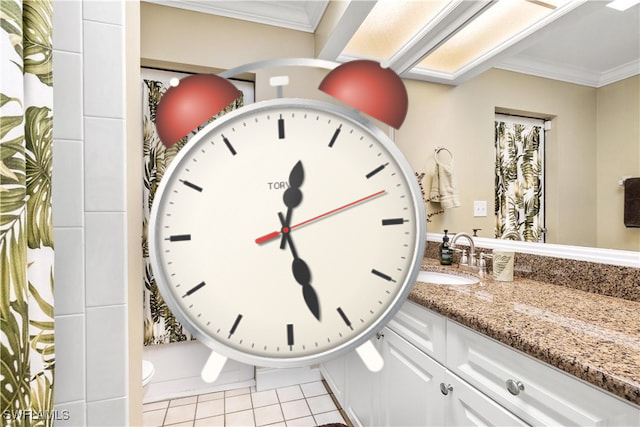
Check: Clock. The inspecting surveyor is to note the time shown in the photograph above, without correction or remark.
12:27:12
